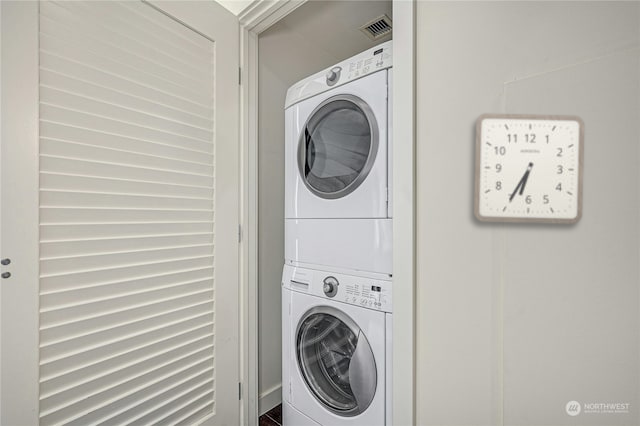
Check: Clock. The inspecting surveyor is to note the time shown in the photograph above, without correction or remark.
6:35
